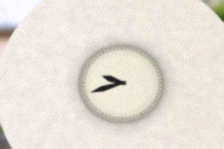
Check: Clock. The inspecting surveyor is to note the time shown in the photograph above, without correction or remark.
9:42
